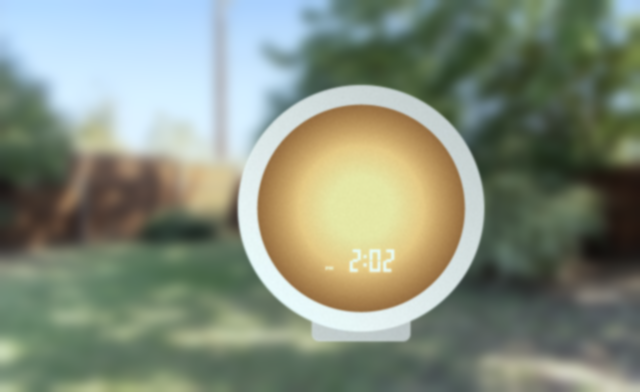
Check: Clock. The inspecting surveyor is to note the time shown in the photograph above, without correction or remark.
2:02
